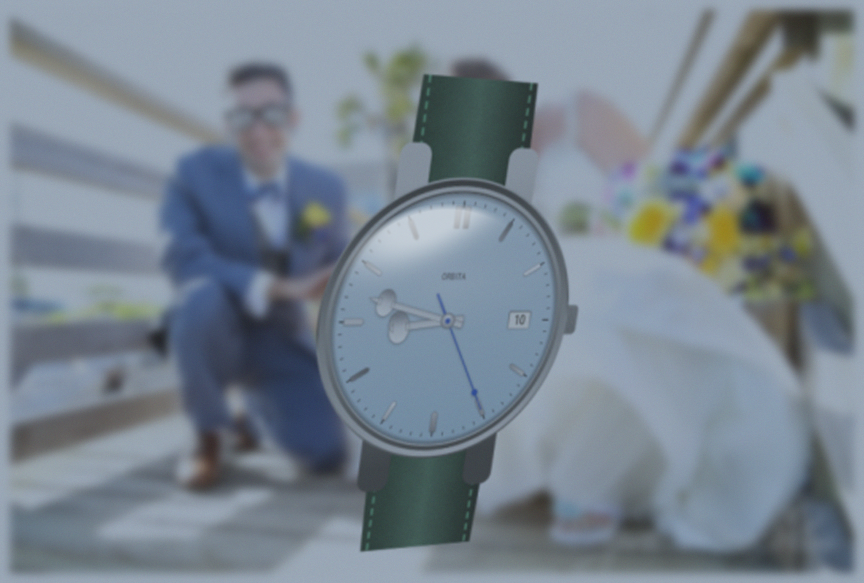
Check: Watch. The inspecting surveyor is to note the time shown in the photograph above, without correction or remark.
8:47:25
